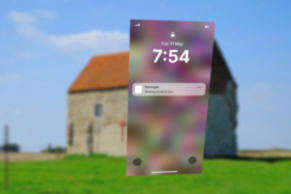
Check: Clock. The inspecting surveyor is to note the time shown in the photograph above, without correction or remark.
7:54
